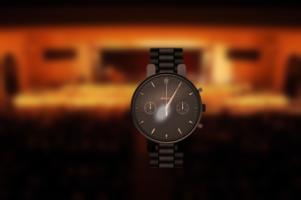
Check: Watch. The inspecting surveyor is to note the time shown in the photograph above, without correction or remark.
1:05
